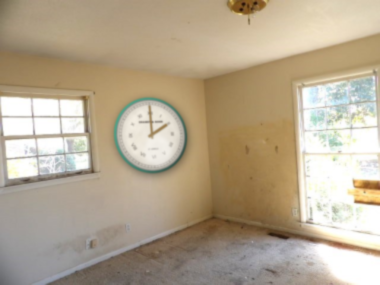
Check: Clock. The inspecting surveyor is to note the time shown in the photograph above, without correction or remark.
2:00
